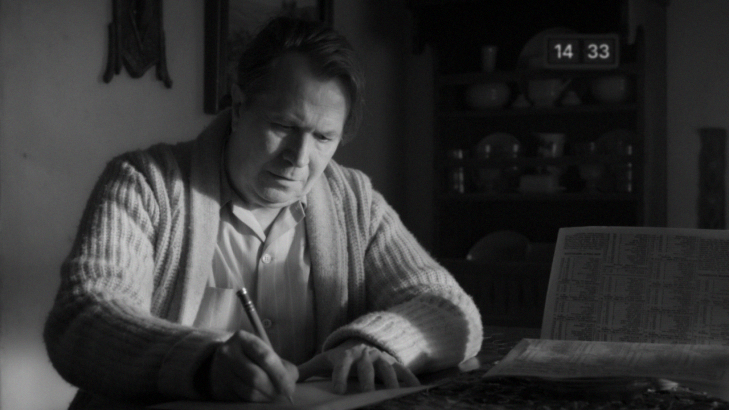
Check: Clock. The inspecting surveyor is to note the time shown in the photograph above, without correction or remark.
14:33
